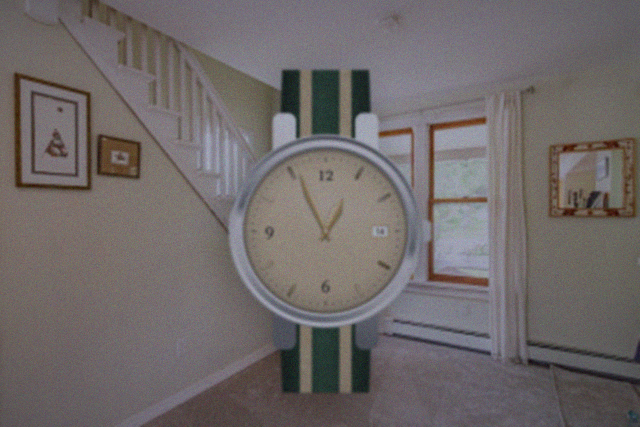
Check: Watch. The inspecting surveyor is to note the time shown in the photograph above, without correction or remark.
12:56
